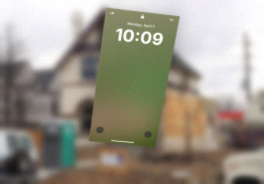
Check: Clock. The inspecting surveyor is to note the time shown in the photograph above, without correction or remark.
10:09
